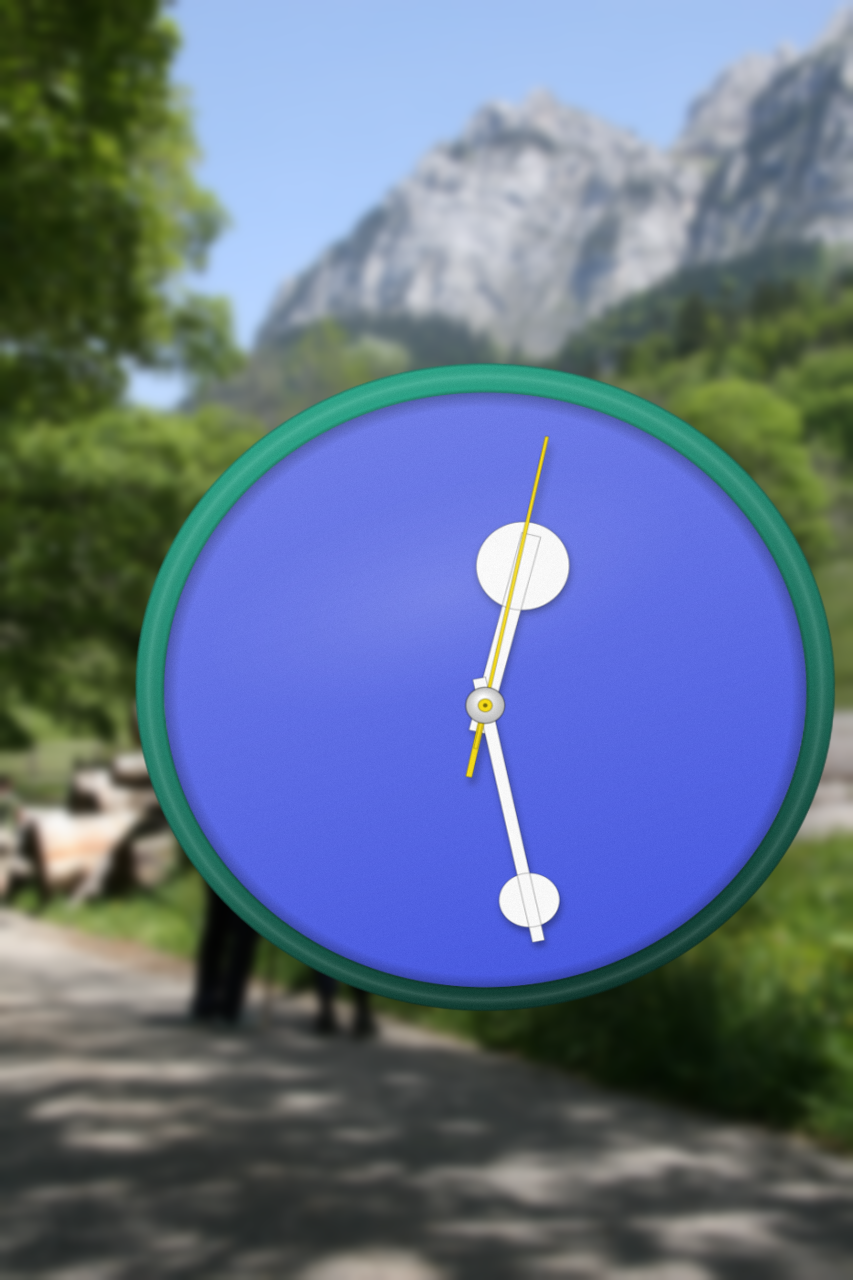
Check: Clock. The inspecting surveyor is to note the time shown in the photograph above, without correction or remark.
12:28:02
